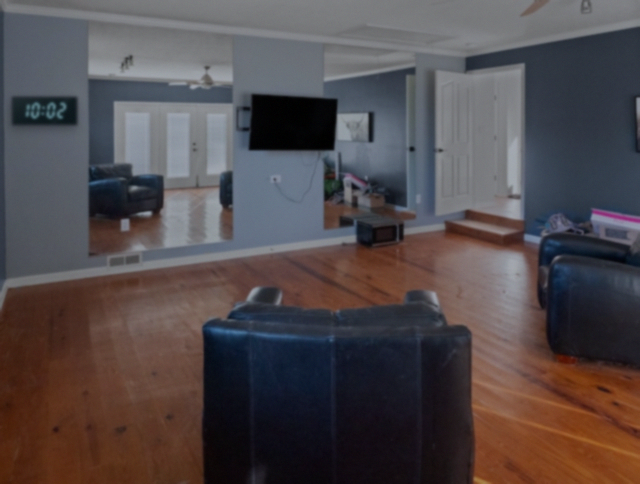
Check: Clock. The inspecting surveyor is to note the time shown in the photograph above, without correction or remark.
10:02
